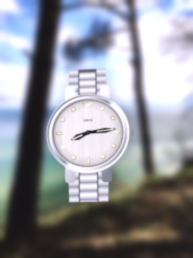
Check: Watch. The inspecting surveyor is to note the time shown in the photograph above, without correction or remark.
8:14
